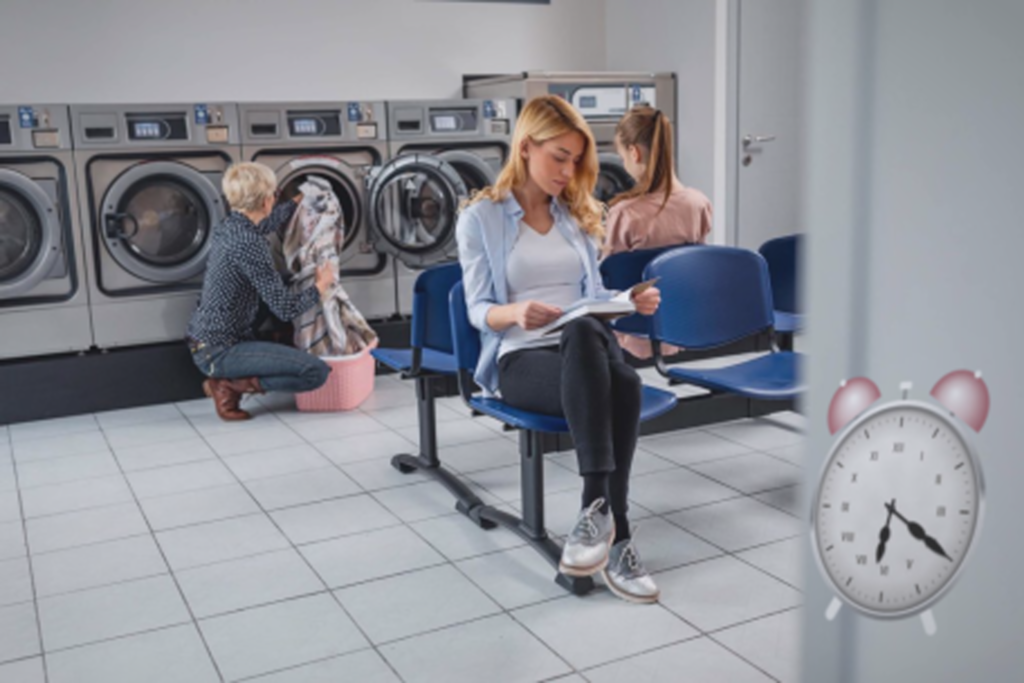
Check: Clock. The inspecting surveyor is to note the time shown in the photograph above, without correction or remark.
6:20
